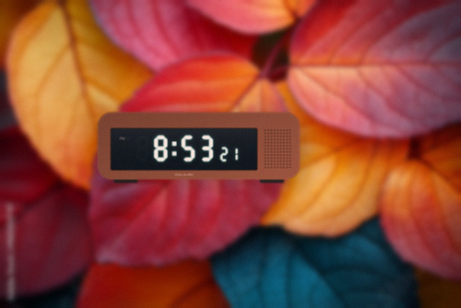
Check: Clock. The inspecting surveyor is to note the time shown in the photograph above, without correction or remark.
8:53:21
